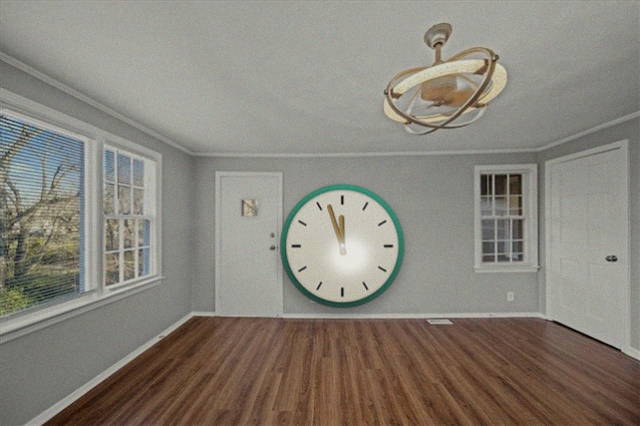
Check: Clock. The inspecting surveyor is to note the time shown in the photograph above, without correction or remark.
11:57
